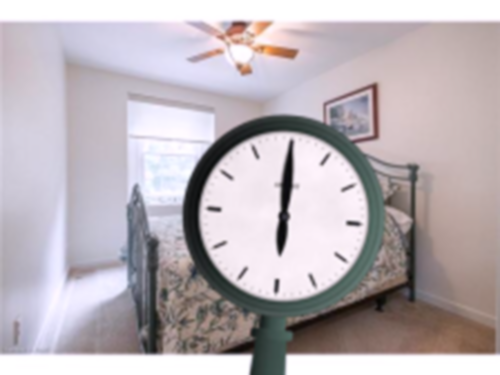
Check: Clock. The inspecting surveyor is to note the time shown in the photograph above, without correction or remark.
6:00
